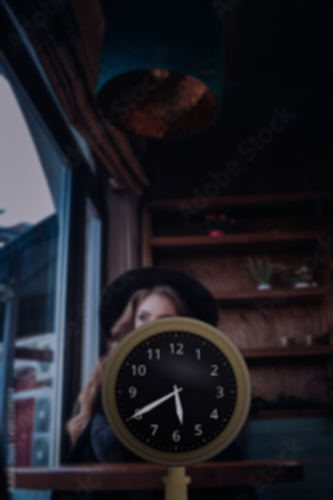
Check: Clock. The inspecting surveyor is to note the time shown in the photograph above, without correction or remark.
5:40
